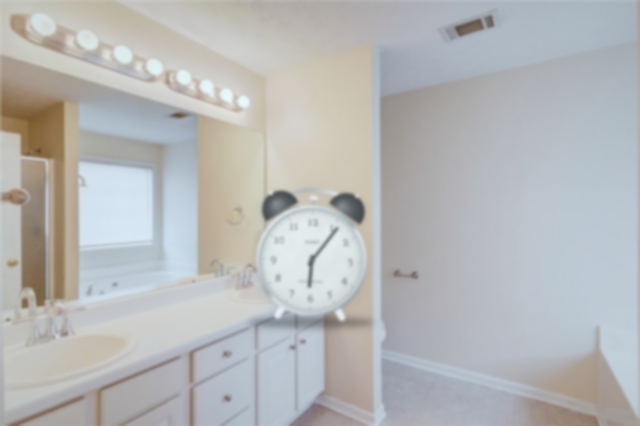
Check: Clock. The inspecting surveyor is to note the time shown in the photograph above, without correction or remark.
6:06
